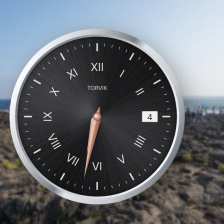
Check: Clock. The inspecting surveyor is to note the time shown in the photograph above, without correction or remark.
6:32
